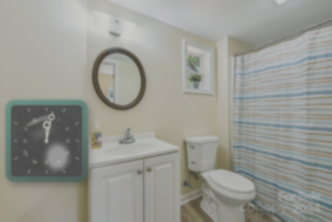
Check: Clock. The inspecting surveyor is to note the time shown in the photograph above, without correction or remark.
12:02
